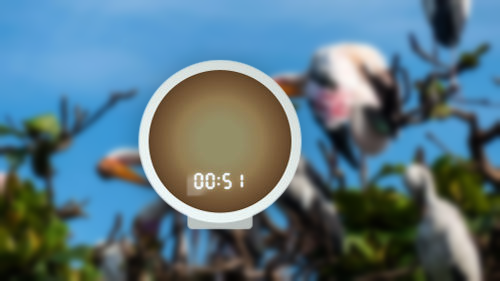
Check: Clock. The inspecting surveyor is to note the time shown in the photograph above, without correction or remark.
0:51
